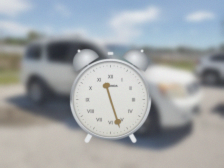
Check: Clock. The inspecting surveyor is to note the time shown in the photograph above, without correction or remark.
11:27
